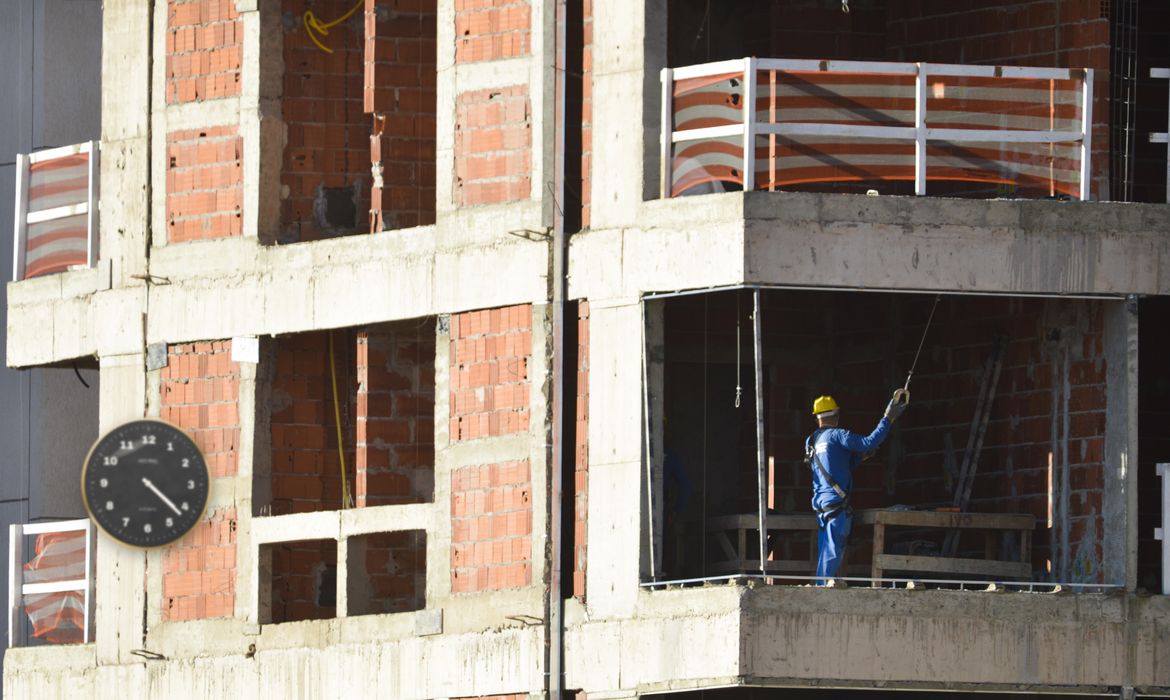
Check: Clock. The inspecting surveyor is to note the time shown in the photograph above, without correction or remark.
4:22
